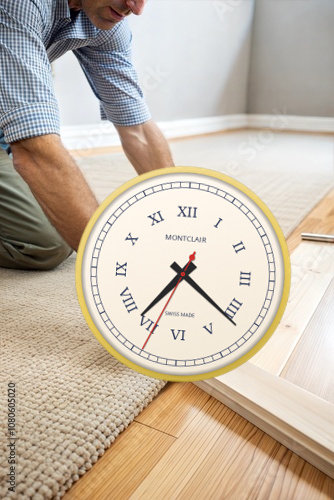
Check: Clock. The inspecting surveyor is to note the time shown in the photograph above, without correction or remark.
7:21:34
